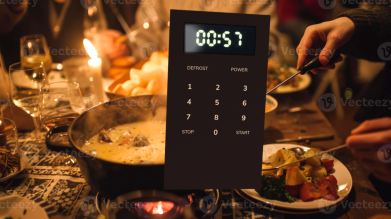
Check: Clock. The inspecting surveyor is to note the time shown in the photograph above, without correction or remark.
0:57
